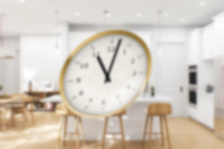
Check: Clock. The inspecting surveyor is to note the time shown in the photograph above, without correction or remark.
11:02
